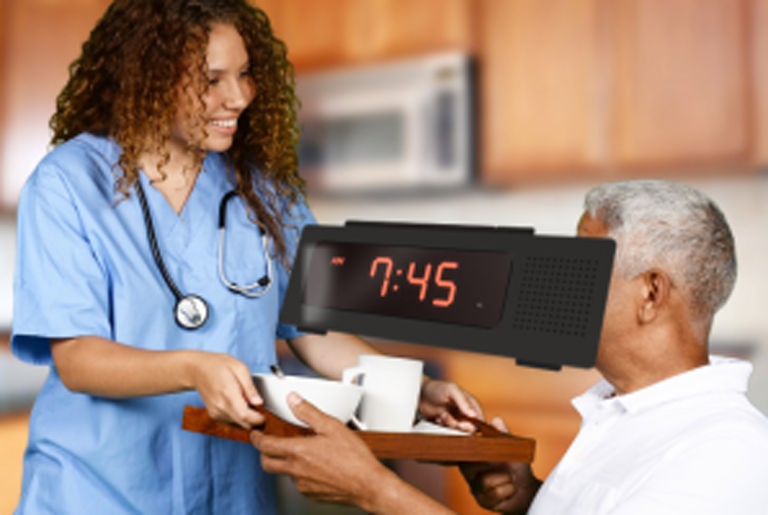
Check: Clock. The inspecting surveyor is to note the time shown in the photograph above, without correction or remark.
7:45
